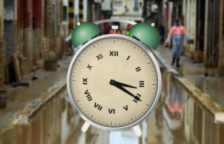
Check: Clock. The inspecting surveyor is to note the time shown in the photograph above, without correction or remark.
3:20
